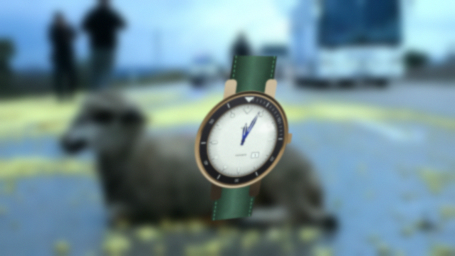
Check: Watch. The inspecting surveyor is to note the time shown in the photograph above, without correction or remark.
12:04
